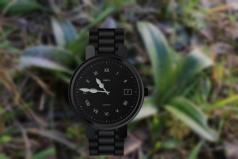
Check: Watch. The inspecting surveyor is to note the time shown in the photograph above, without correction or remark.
10:46
